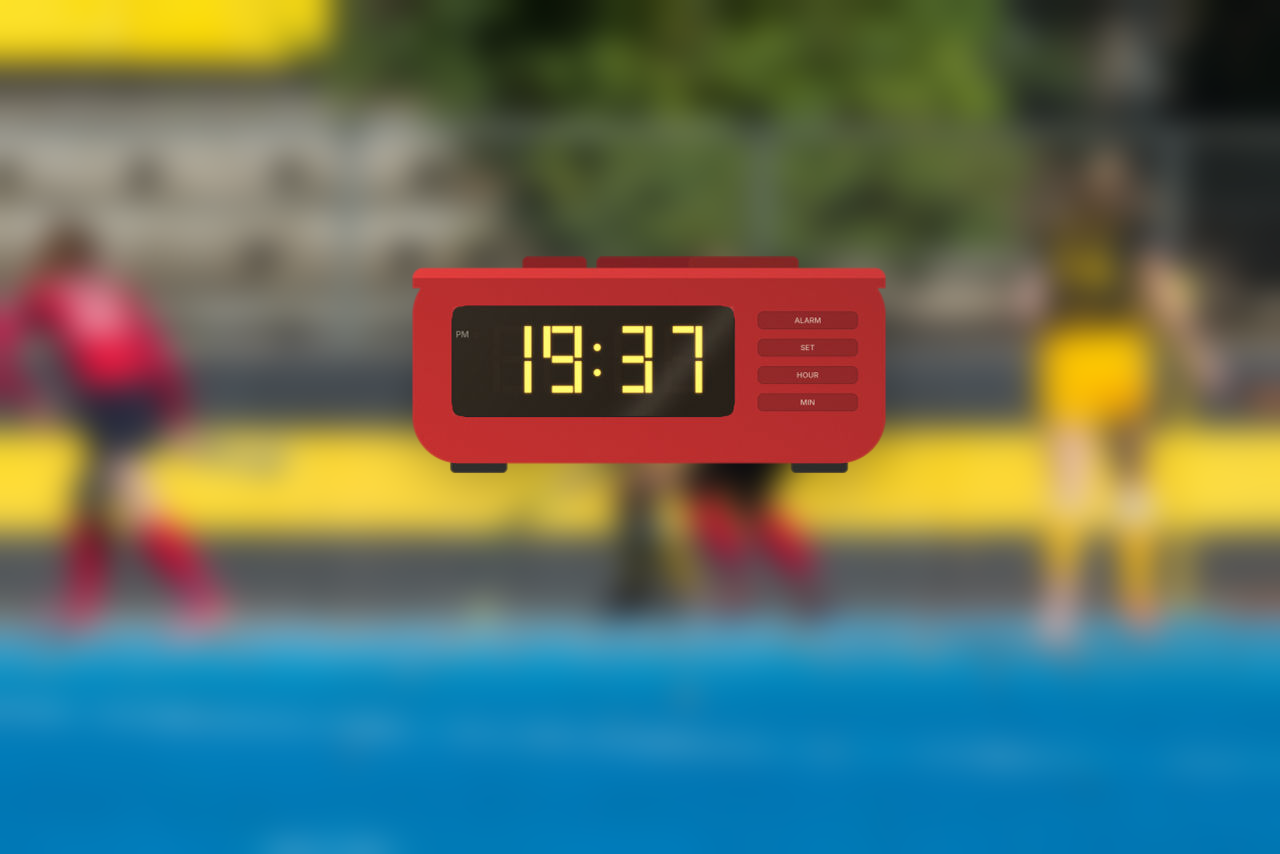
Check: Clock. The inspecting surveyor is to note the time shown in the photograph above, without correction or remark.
19:37
